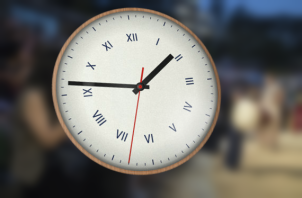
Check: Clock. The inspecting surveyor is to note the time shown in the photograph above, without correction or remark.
1:46:33
